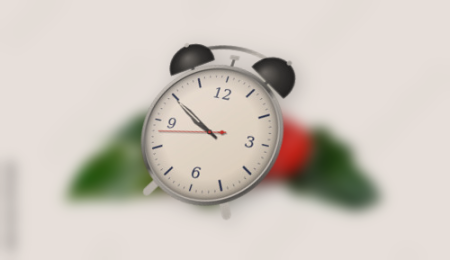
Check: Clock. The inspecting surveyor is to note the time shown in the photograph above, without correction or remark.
9:49:43
